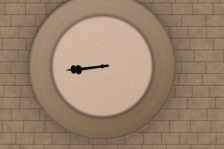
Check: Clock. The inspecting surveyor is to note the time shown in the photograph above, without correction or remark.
8:44
